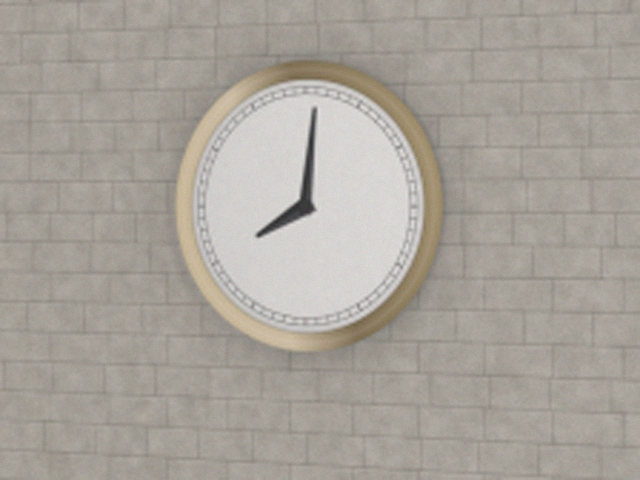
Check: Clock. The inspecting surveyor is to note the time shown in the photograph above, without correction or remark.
8:01
